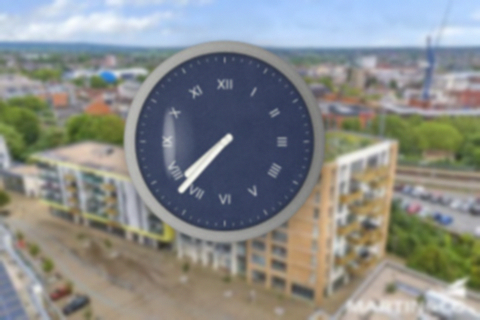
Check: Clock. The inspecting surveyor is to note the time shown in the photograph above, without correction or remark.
7:37
